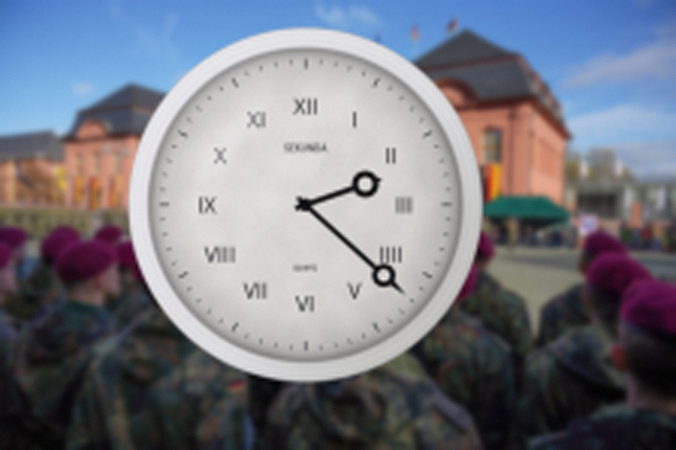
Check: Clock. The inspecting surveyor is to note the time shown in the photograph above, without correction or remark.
2:22
